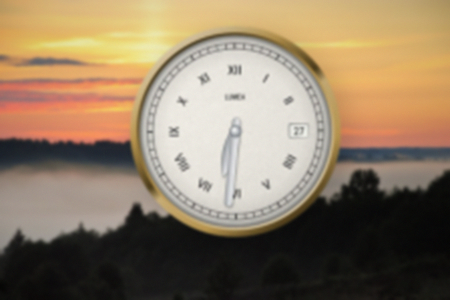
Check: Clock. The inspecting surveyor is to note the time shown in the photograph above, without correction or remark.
6:31
